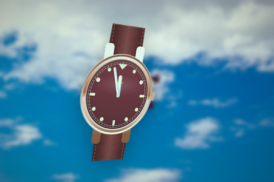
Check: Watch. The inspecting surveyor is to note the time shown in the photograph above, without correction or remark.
11:57
